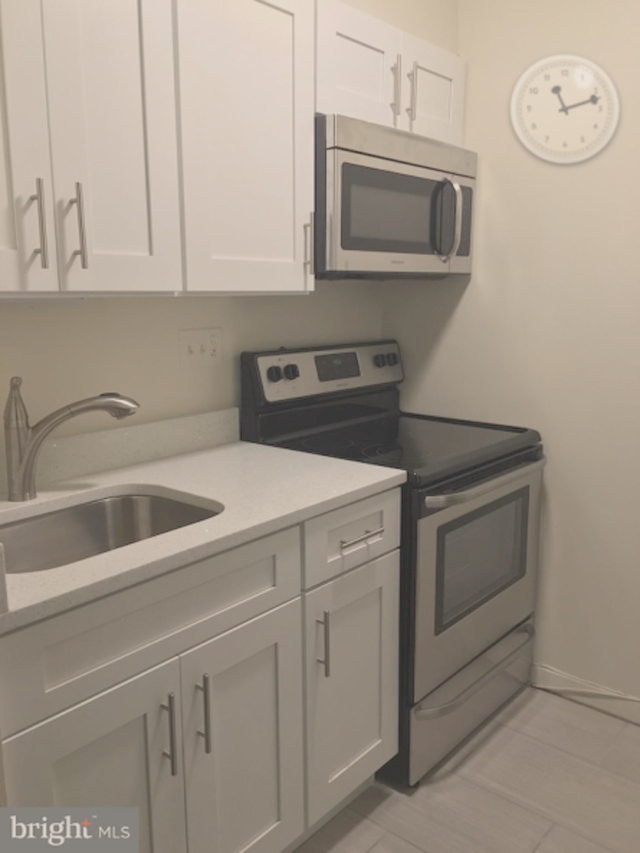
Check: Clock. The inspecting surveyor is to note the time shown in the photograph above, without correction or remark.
11:12
